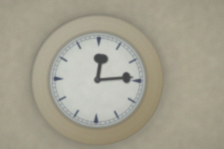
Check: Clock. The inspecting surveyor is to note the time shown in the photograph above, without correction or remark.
12:14
